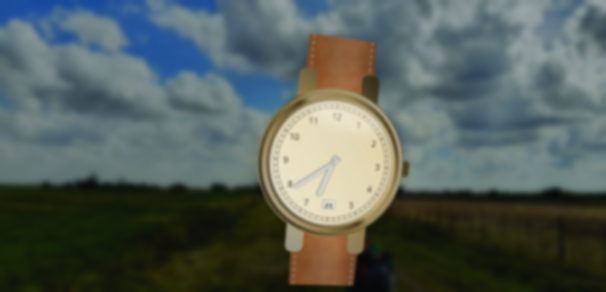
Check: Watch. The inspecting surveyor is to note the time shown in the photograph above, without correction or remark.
6:39
